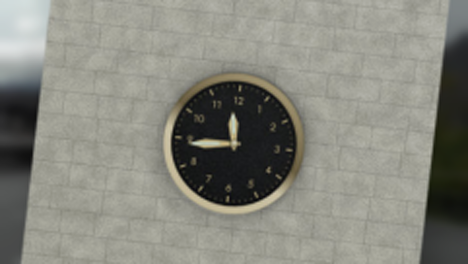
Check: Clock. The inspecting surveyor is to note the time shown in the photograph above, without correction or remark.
11:44
